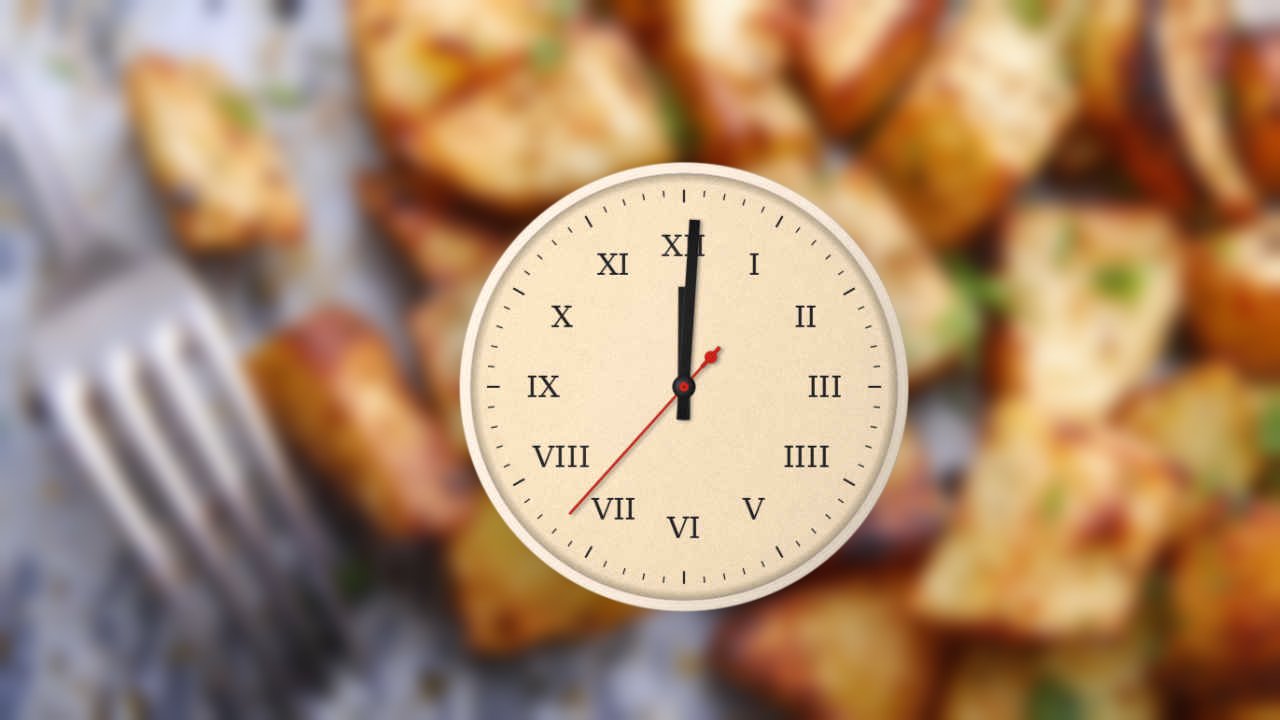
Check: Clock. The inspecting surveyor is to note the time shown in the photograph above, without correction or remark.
12:00:37
